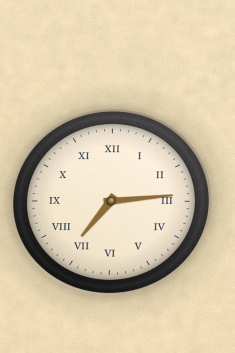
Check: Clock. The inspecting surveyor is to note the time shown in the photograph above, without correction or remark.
7:14
